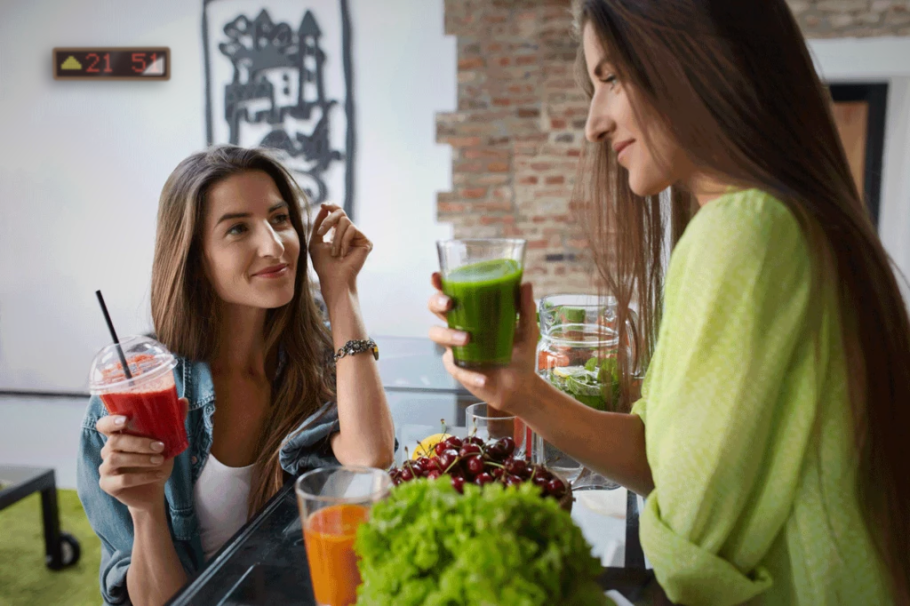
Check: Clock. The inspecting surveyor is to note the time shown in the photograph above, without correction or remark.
21:51
